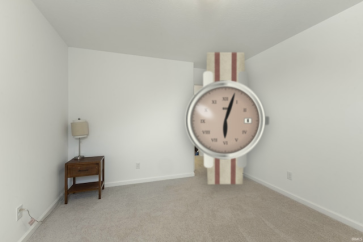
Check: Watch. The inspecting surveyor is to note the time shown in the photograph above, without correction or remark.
6:03
